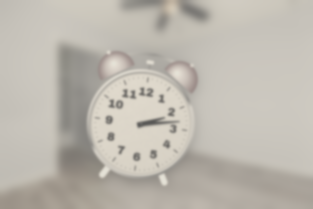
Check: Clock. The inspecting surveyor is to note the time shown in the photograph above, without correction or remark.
2:13
